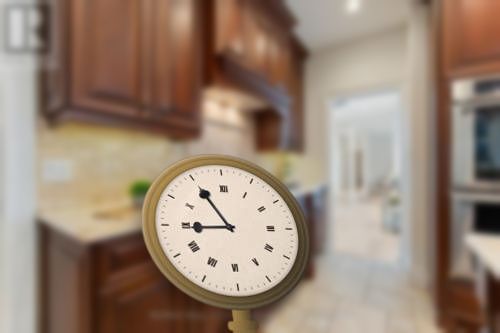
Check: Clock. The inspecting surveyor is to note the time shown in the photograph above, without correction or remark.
8:55
